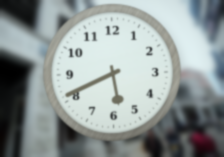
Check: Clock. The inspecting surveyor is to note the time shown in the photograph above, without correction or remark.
5:41
